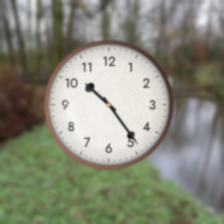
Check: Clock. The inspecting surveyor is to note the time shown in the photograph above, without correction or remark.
10:24
